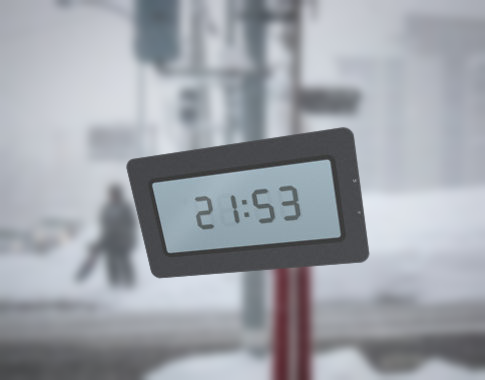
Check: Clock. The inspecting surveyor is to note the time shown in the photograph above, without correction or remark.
21:53
